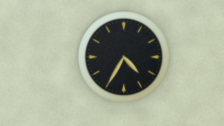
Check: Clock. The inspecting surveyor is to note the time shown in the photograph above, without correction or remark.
4:35
